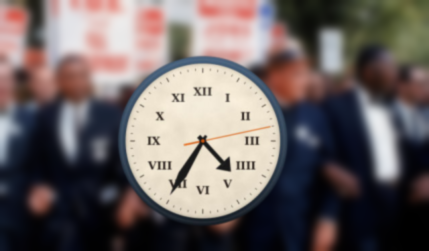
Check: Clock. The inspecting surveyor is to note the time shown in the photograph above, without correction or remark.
4:35:13
